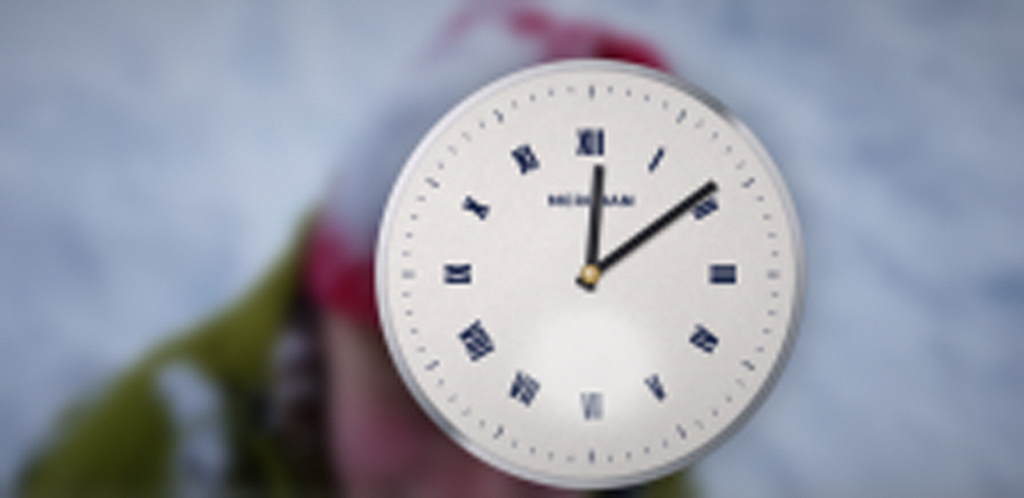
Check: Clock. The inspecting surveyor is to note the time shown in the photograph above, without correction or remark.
12:09
